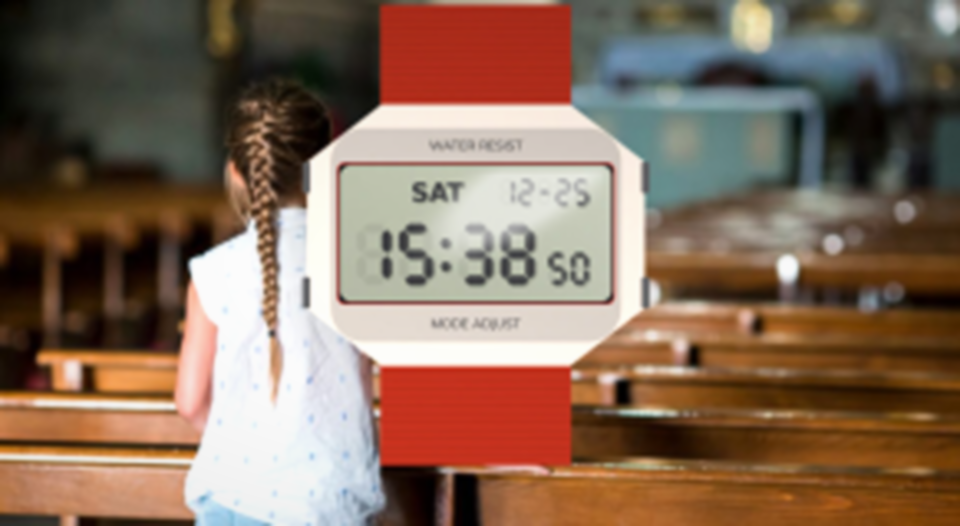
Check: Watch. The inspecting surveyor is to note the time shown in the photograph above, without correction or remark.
15:38:50
